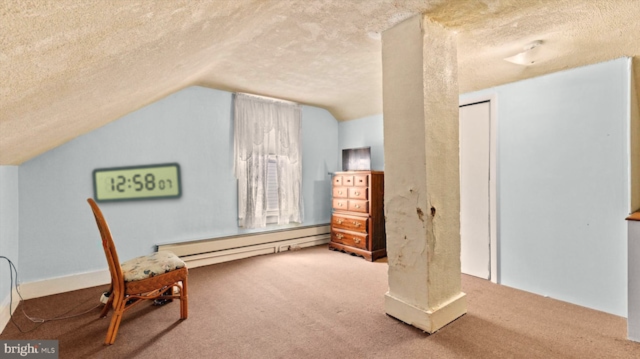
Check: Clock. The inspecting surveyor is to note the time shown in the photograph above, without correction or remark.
12:58
